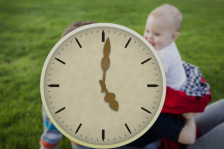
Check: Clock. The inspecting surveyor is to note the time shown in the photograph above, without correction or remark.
5:01
